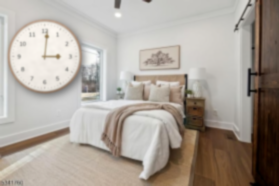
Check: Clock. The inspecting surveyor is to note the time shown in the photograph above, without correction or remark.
3:01
